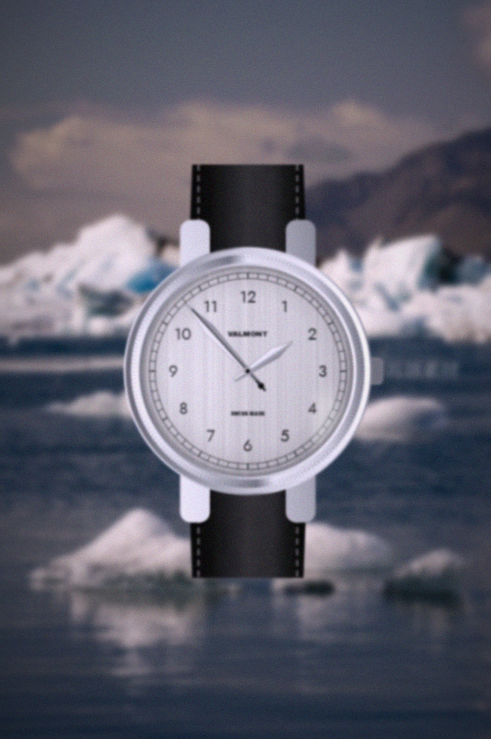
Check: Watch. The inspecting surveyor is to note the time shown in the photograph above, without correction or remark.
1:52:53
